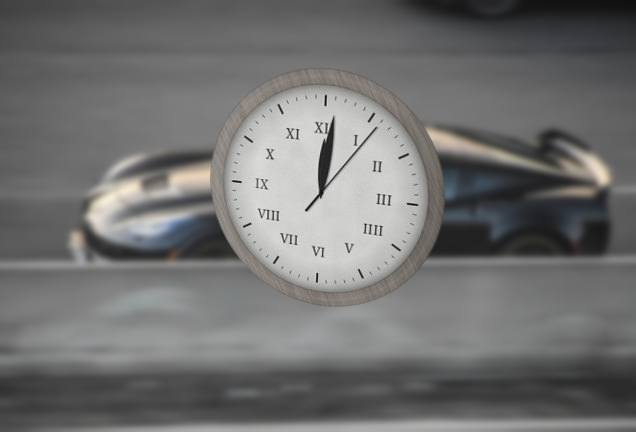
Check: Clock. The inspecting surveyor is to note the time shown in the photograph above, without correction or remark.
12:01:06
